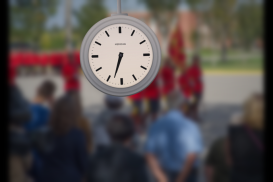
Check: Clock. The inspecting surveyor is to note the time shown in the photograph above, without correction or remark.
6:33
